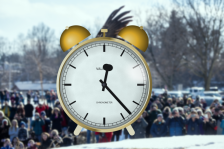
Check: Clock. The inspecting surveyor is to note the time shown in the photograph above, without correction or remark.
12:23
